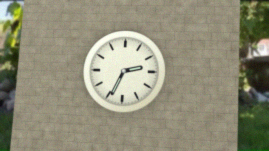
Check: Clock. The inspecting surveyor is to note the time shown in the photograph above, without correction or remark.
2:34
